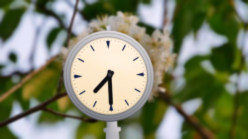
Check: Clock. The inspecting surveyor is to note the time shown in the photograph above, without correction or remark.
7:30
